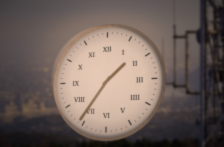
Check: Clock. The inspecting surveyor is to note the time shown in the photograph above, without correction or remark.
1:36
